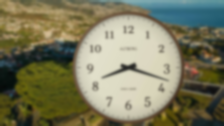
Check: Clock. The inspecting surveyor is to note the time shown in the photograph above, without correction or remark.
8:18
